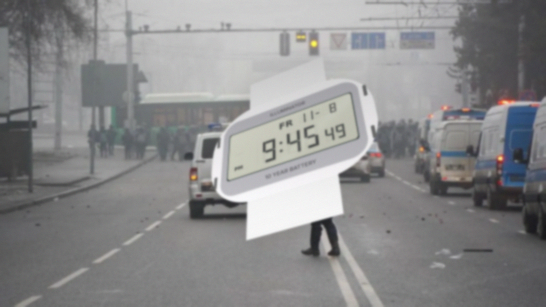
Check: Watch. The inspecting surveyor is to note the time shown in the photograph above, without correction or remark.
9:45:49
